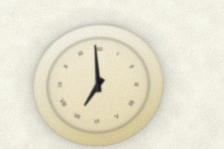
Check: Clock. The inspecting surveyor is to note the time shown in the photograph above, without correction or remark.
6:59
